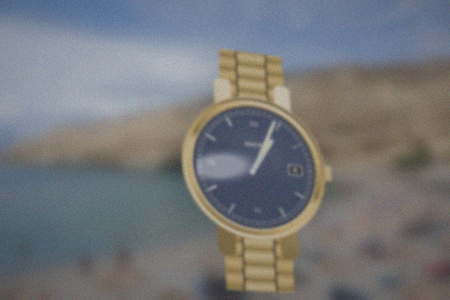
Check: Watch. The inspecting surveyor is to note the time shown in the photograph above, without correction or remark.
1:04
